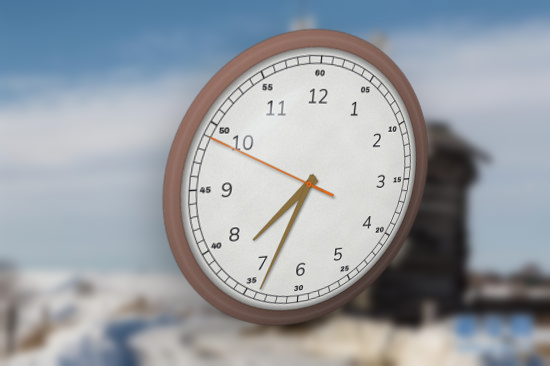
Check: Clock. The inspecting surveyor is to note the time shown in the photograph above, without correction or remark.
7:33:49
